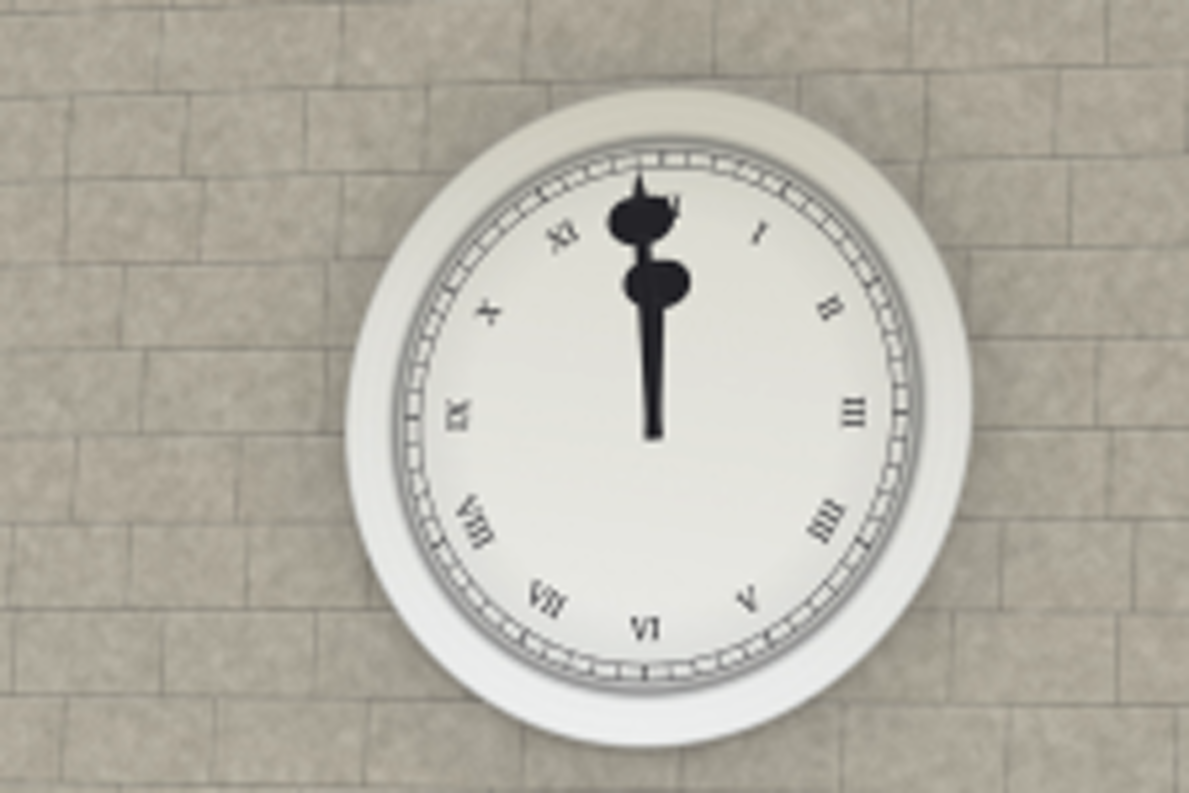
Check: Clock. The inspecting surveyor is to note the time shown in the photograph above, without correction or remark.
11:59
